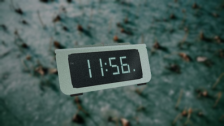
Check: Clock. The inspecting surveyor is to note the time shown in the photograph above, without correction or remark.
11:56
